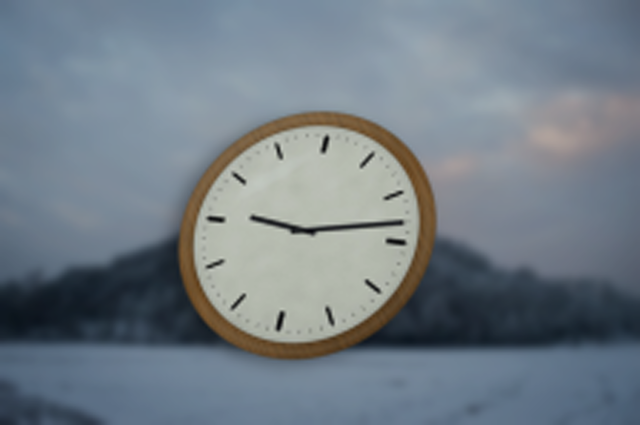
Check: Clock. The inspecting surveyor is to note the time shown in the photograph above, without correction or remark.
9:13
